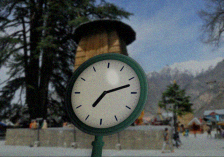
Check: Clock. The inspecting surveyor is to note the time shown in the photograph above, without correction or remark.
7:12
